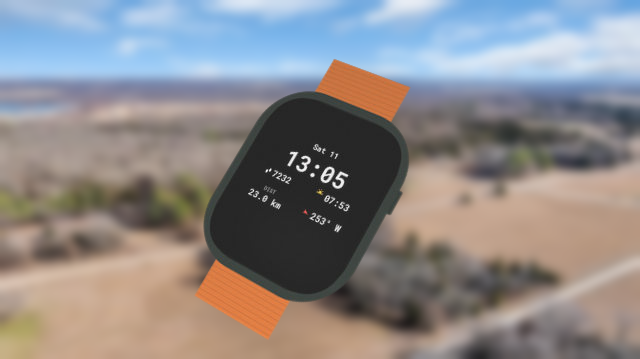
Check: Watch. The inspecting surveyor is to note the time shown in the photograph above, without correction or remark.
13:05
